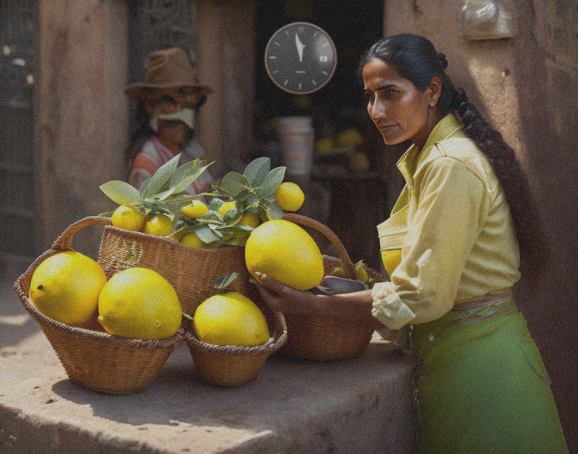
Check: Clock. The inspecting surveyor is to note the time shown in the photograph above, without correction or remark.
11:58
